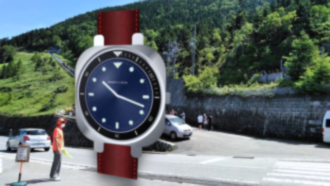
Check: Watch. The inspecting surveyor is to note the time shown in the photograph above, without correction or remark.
10:18
